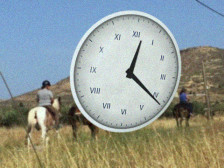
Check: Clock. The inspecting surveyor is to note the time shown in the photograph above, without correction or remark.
12:21
